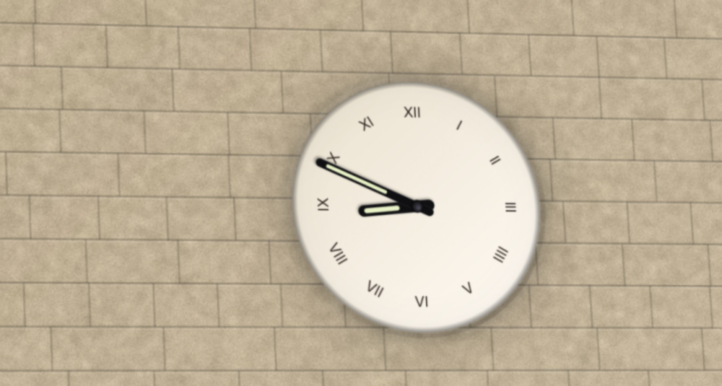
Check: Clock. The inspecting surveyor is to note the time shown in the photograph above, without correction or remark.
8:49
